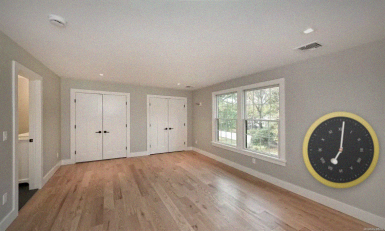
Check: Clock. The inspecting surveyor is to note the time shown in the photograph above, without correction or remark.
7:01
